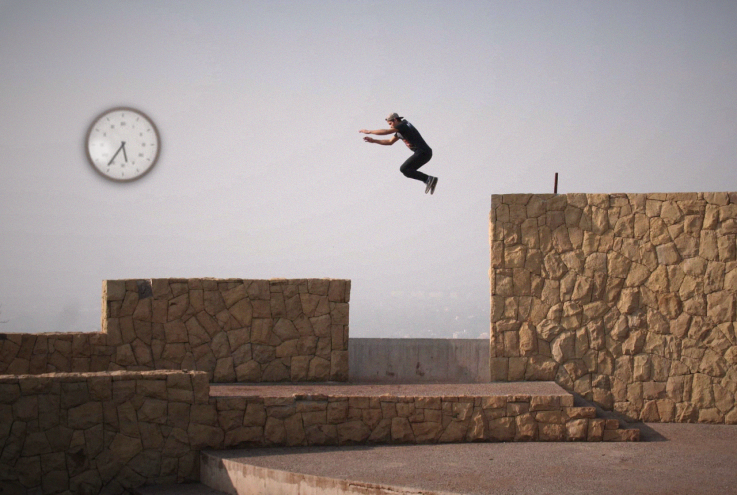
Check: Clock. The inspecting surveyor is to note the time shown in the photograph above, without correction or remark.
5:36
